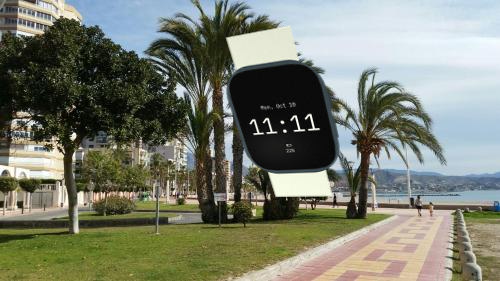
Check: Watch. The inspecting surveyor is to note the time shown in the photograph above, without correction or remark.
11:11
